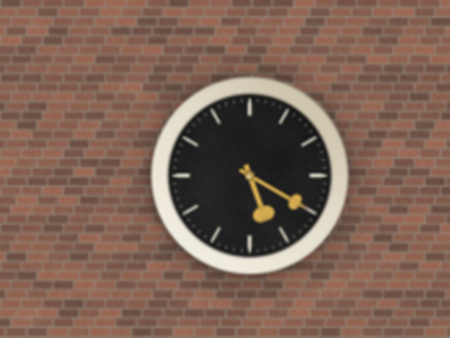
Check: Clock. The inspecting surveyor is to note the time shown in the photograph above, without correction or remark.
5:20
